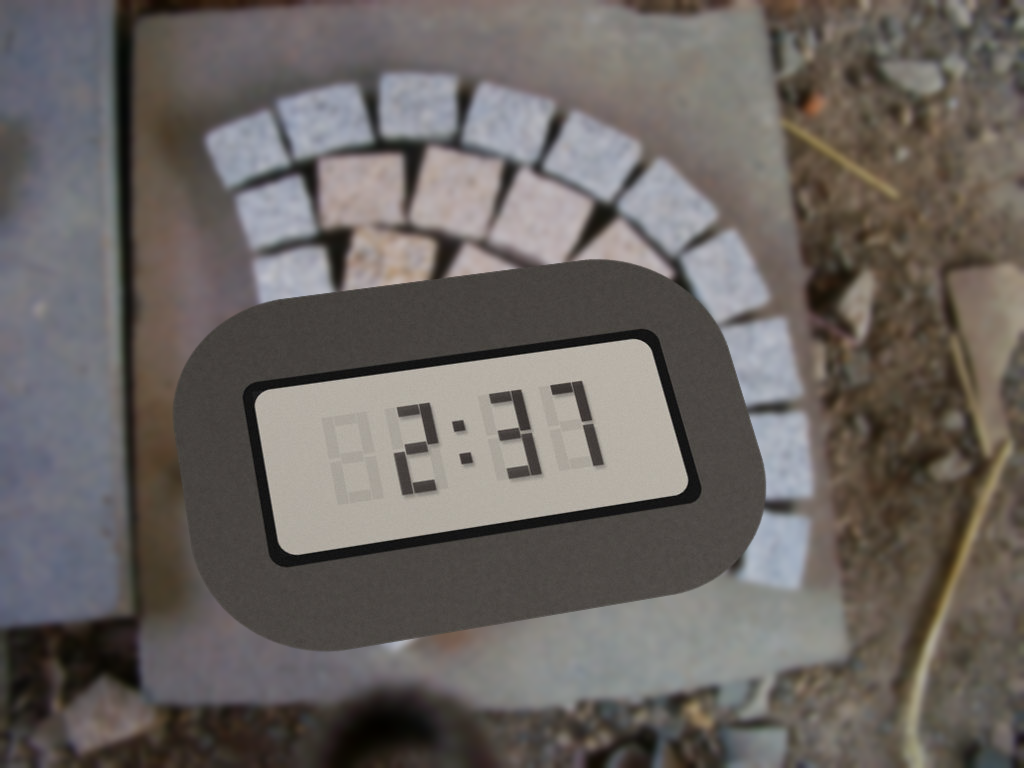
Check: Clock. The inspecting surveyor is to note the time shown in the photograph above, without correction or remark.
2:37
